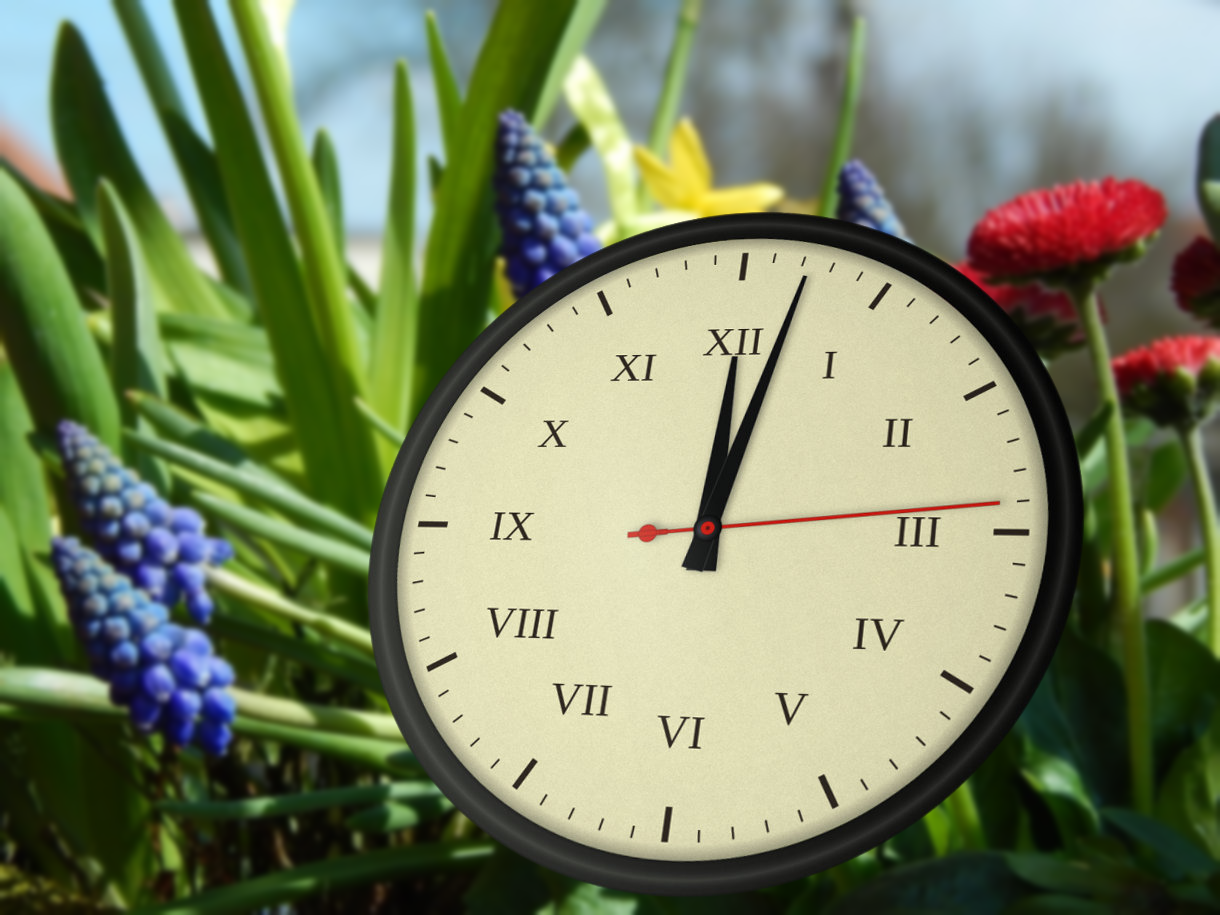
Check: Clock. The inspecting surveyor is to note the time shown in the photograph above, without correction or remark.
12:02:14
